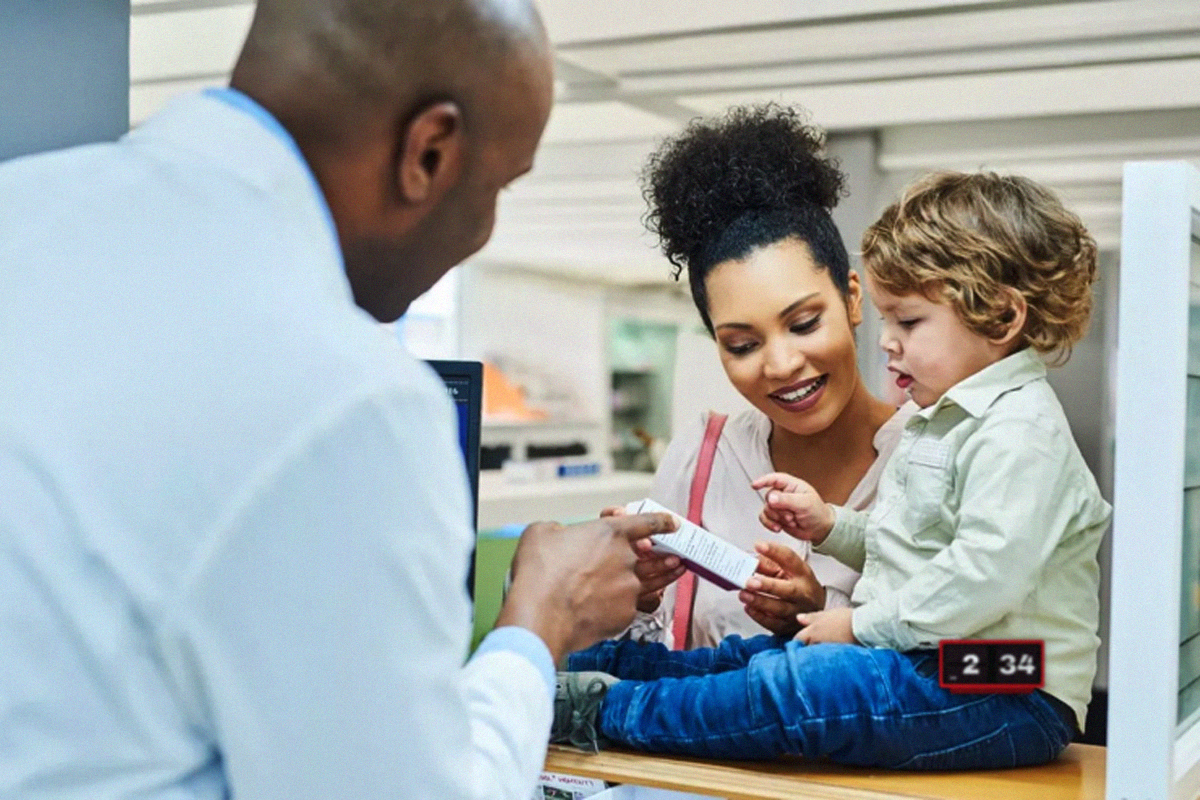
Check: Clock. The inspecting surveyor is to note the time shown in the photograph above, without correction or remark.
2:34
